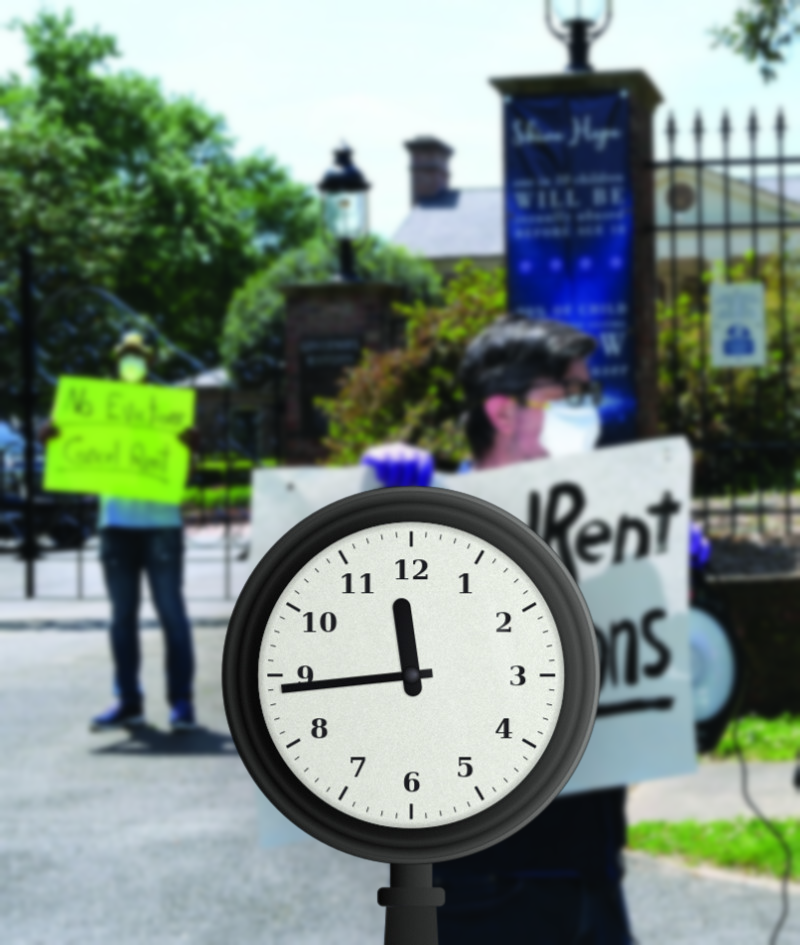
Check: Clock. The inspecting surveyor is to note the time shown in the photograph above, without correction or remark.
11:44
